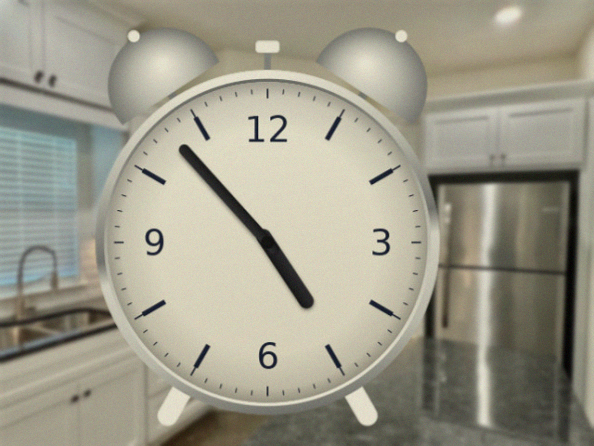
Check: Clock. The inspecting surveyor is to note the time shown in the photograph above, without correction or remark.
4:53
